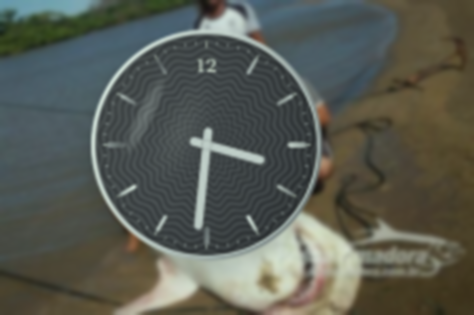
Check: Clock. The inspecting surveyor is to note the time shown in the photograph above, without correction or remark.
3:31
